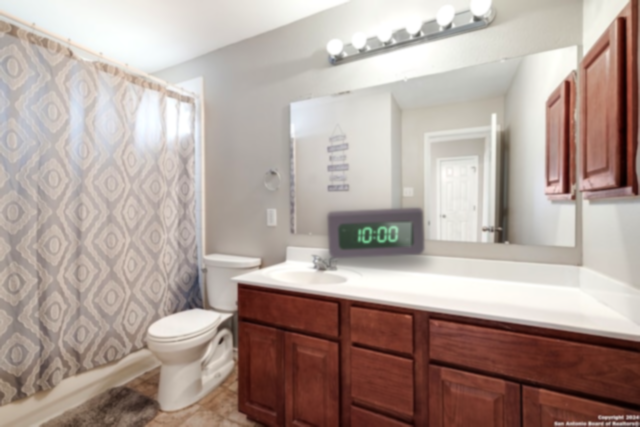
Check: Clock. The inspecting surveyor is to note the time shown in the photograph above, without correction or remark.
10:00
